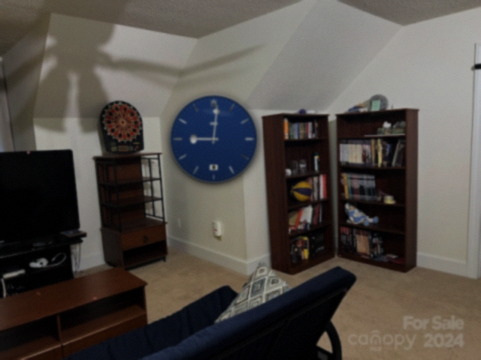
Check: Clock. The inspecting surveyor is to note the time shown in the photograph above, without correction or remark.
9:01
